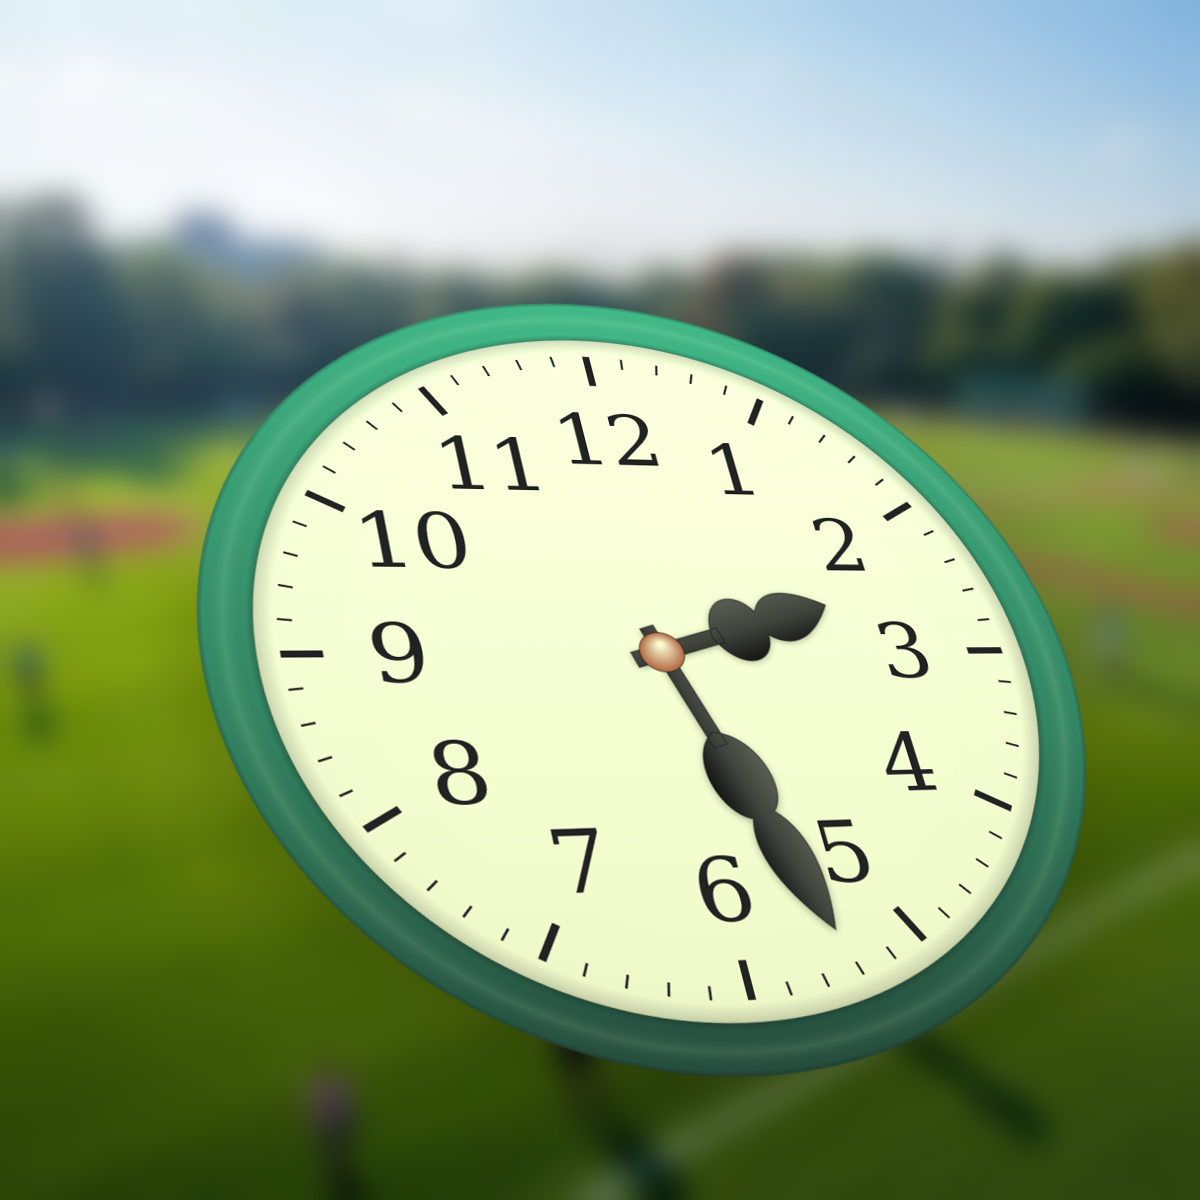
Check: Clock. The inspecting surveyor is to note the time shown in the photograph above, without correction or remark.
2:27
